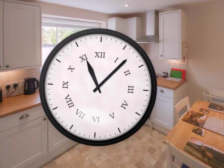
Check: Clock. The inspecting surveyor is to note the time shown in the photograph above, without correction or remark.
11:07
